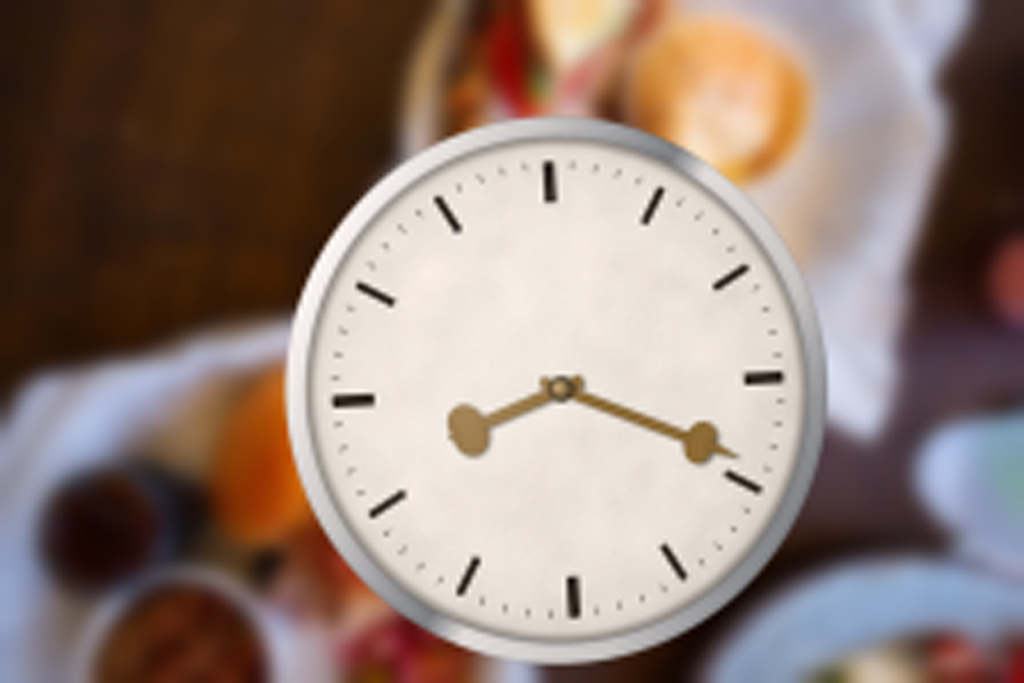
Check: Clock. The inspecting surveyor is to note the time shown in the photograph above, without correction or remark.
8:19
